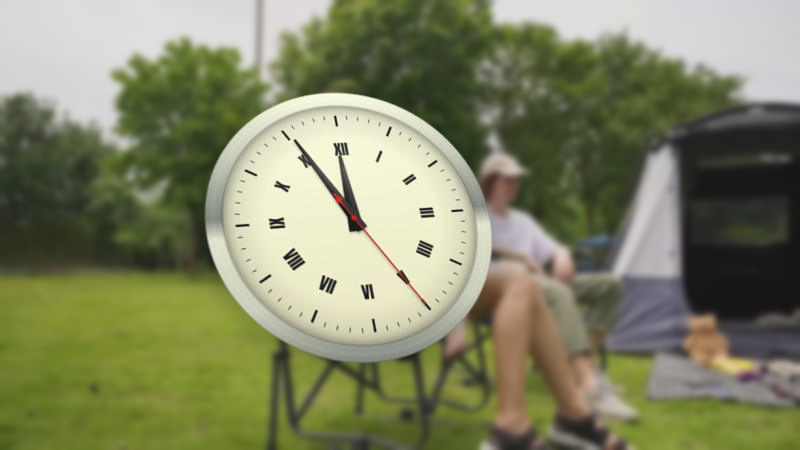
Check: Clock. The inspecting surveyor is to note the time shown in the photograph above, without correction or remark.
11:55:25
